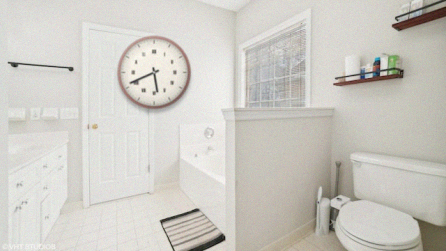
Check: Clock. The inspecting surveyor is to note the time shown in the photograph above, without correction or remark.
5:41
